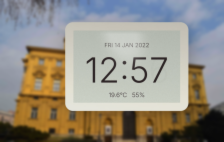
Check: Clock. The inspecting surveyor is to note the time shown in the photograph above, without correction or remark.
12:57
